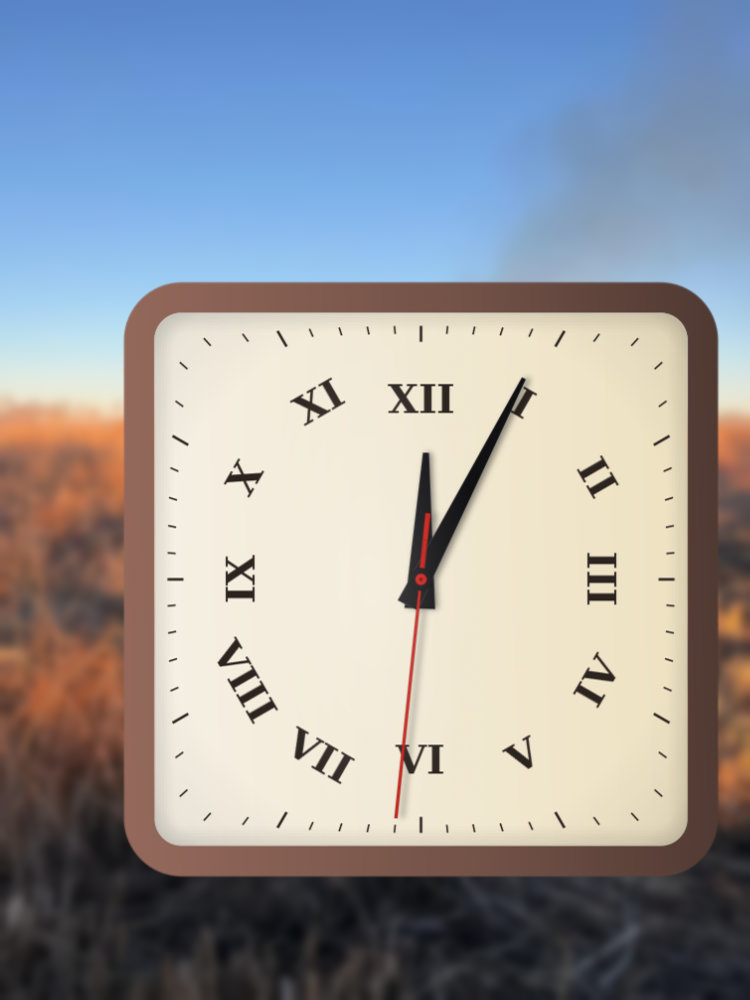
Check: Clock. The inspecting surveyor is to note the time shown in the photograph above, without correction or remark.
12:04:31
